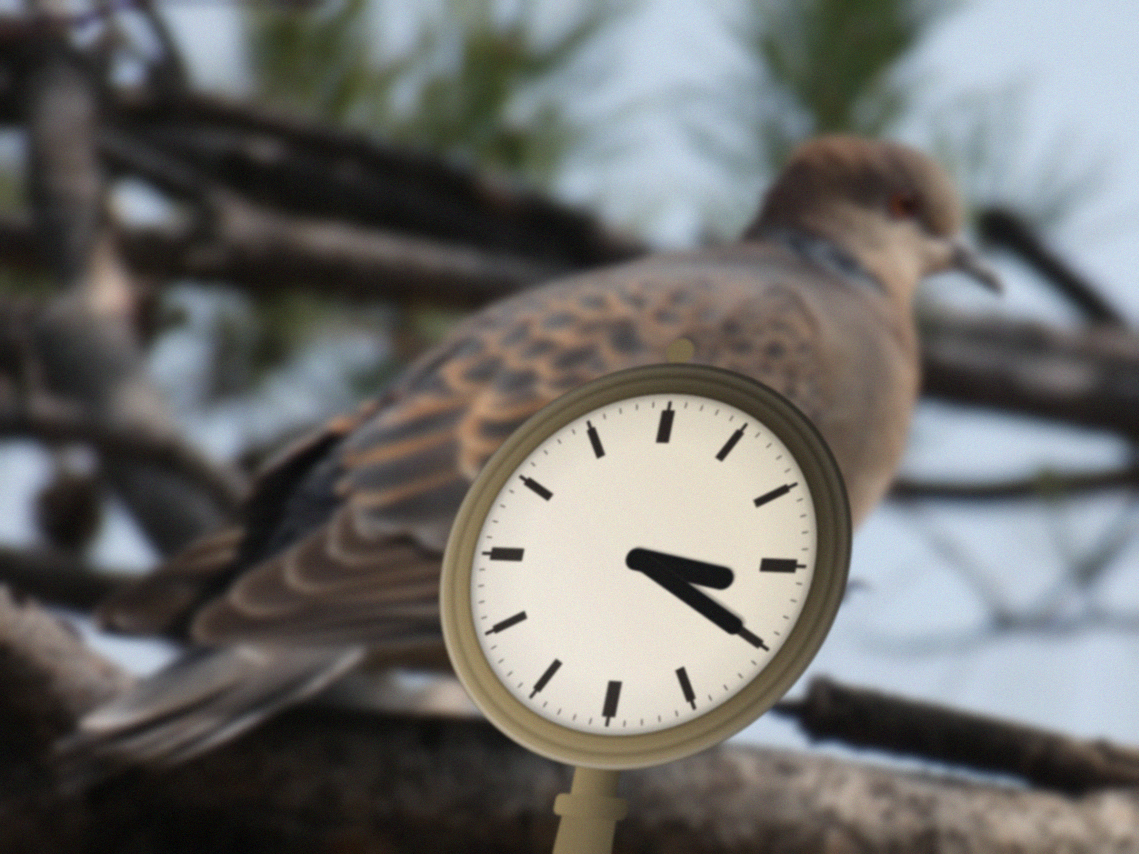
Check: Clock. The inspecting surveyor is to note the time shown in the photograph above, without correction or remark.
3:20
